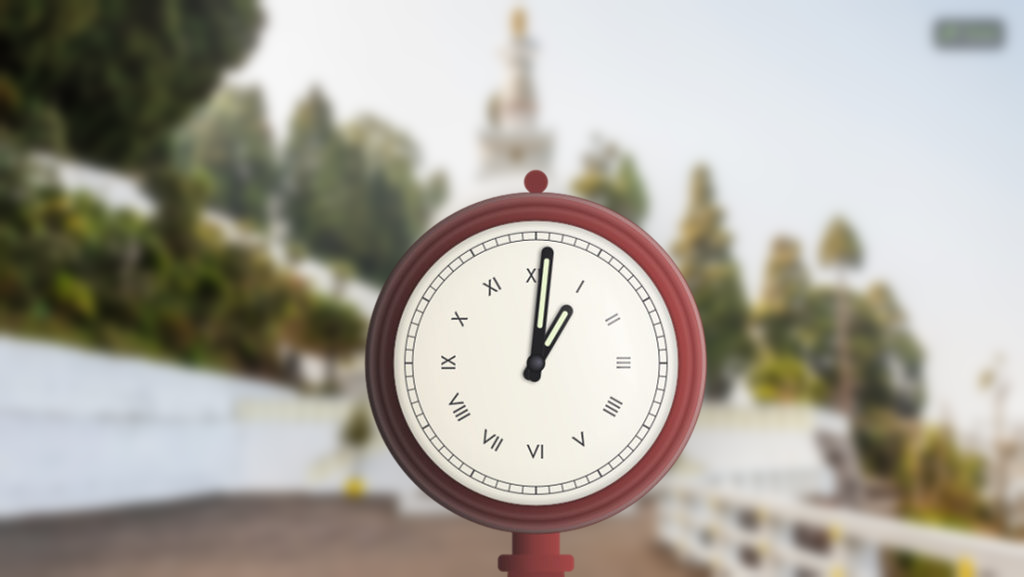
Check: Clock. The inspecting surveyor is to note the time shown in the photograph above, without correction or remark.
1:01
